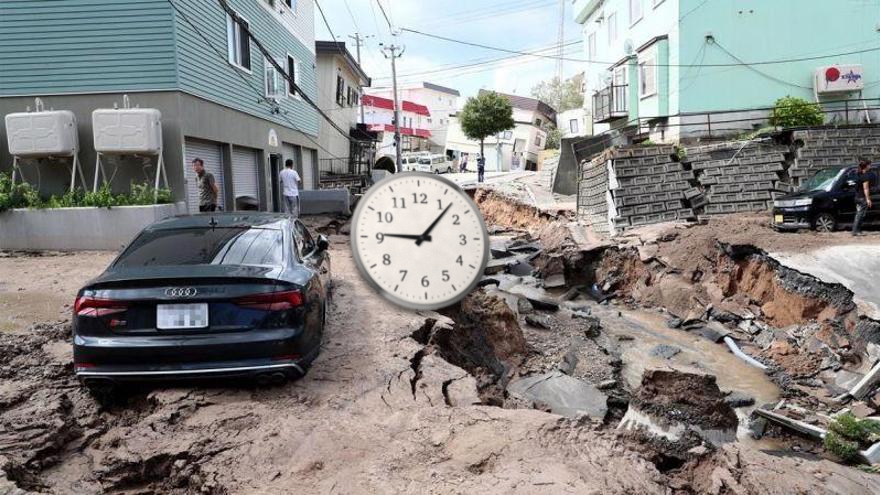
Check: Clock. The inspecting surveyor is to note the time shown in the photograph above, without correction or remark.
9:07
